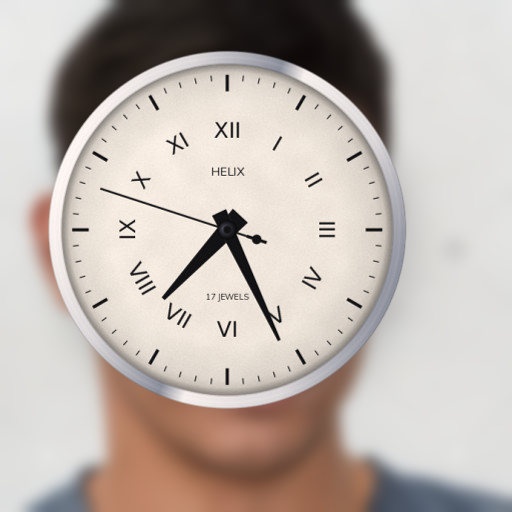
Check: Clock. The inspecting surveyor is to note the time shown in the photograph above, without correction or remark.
7:25:48
